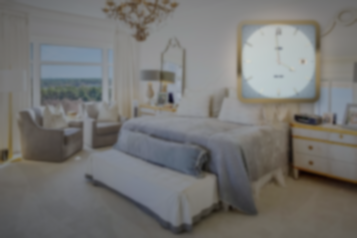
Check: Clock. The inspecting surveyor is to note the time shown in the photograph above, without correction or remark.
3:59
